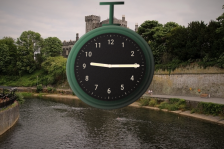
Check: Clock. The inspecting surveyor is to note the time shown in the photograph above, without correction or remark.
9:15
